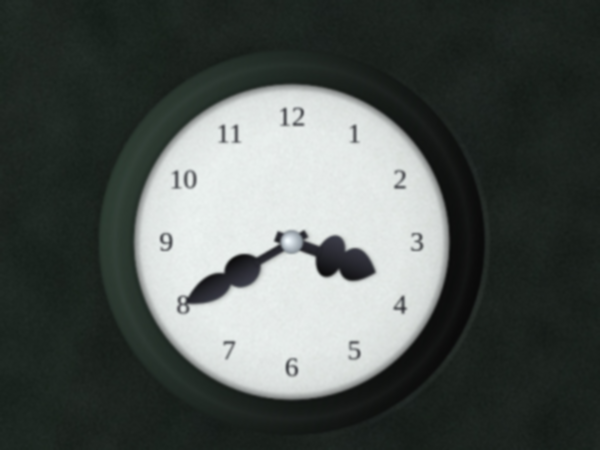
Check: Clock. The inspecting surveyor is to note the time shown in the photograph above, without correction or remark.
3:40
